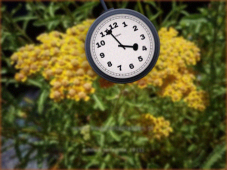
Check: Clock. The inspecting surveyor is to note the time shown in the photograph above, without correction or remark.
3:57
